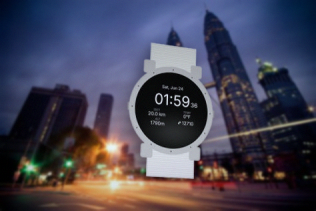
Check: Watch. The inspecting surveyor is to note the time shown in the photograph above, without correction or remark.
1:59
